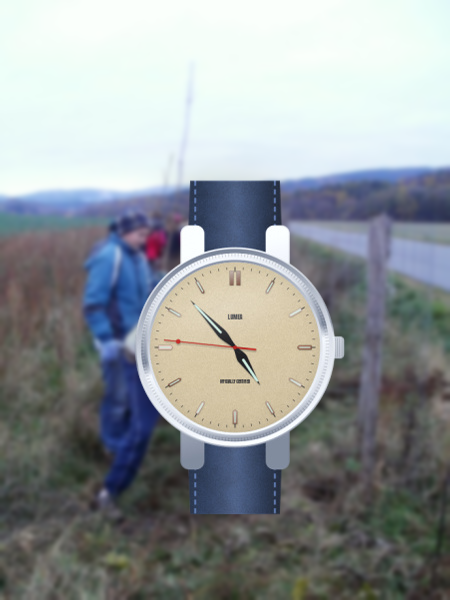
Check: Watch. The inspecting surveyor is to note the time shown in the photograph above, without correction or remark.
4:52:46
